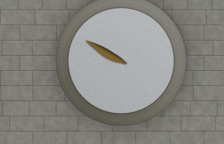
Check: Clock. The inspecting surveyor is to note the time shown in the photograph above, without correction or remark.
9:50
